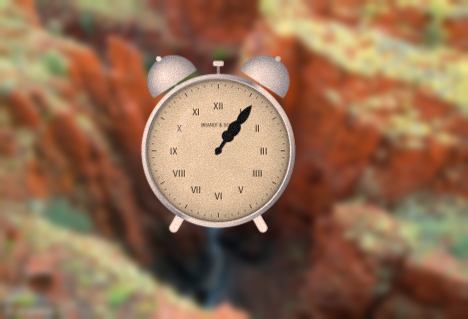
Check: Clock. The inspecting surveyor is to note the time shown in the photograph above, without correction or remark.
1:06
